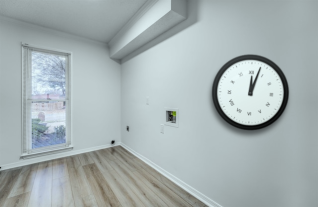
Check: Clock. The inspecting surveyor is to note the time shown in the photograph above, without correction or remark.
12:03
